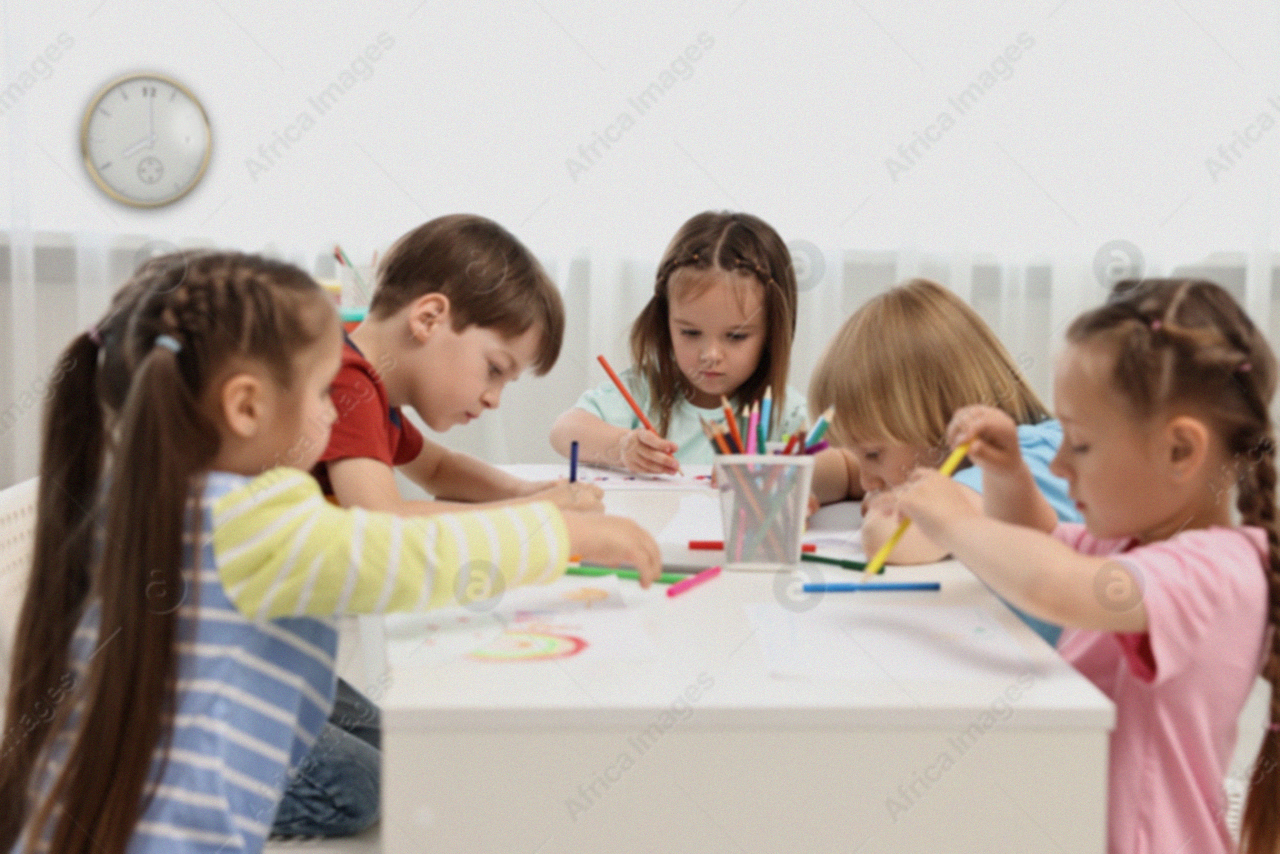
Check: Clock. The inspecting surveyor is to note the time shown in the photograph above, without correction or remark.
8:00
